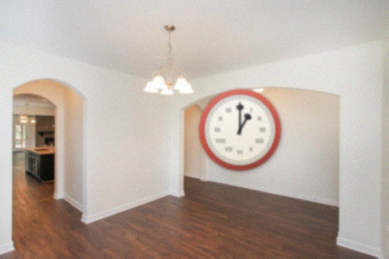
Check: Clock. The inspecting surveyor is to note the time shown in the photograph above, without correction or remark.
1:00
